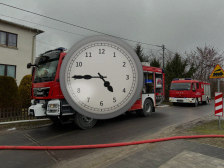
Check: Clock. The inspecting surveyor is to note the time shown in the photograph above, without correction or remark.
4:45
